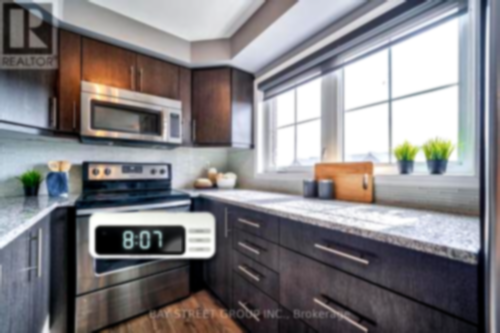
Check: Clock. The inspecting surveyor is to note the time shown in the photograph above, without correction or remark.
8:07
